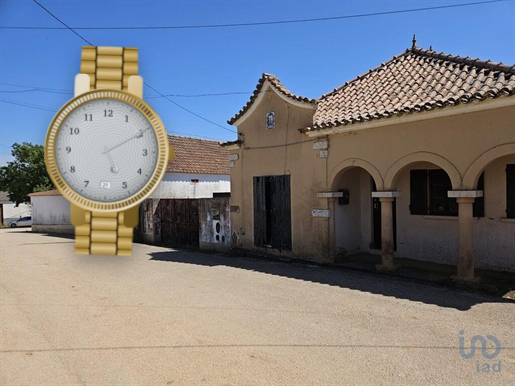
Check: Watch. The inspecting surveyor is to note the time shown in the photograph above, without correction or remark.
5:10
